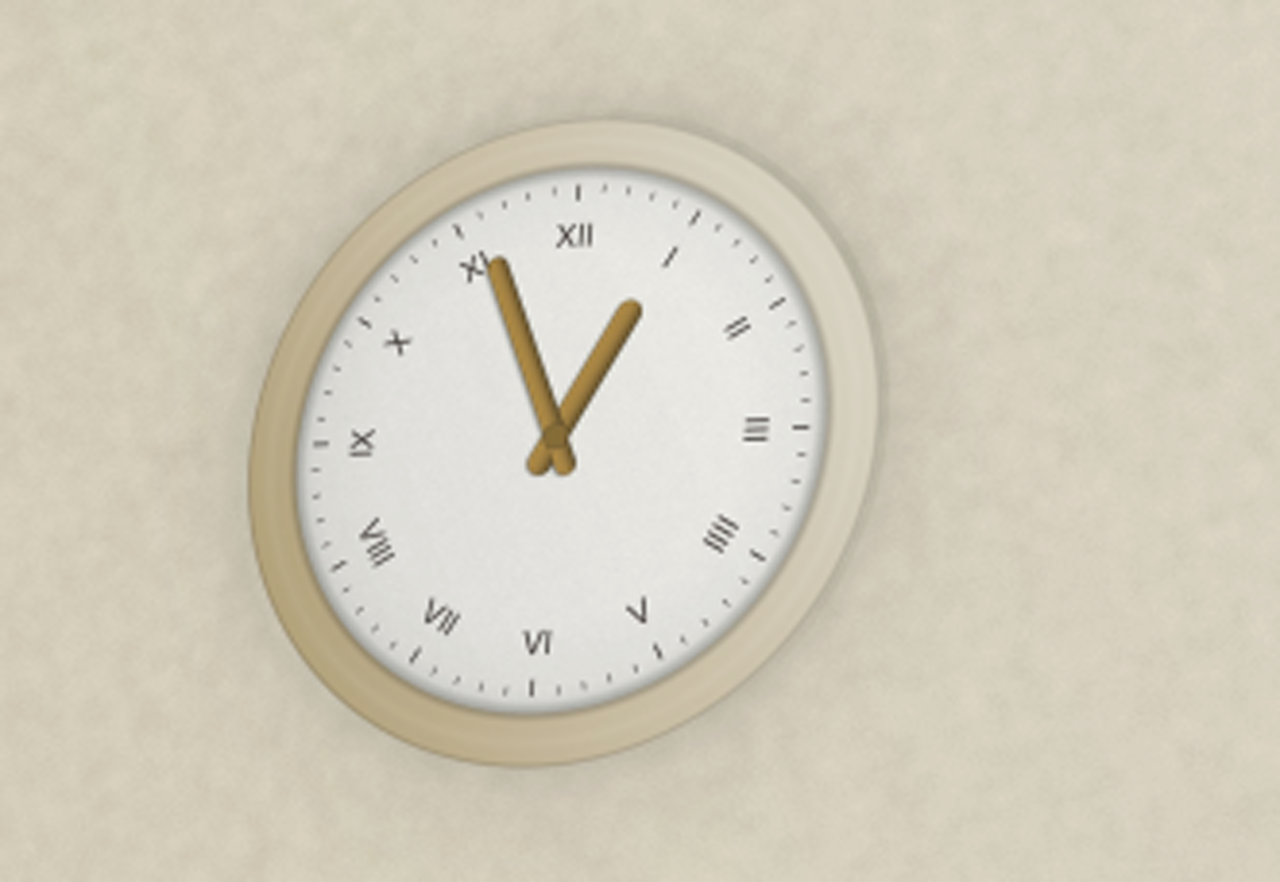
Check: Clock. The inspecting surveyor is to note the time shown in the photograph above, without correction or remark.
12:56
